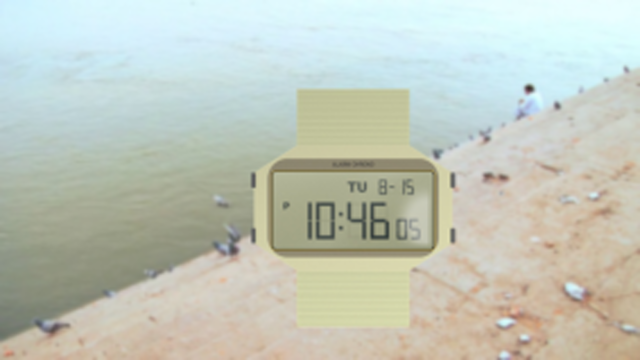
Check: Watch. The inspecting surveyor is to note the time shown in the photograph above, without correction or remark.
10:46:05
